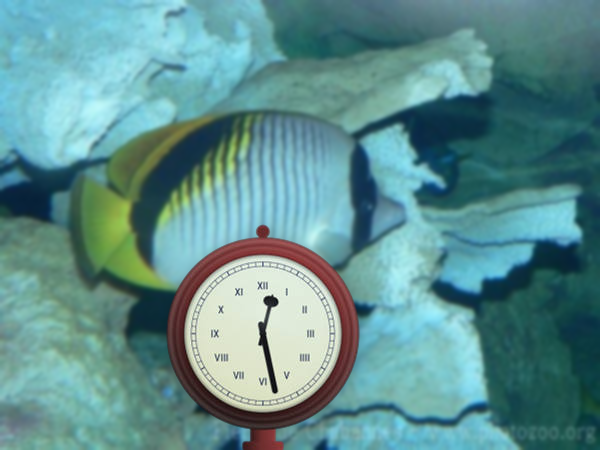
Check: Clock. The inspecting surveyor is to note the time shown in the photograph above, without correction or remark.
12:28
